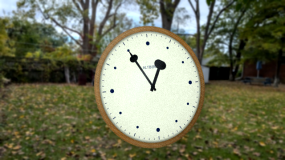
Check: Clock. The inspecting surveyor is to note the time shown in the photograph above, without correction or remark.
12:55
